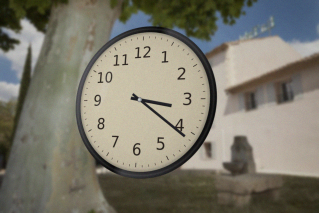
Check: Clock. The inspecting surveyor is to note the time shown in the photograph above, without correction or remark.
3:21
